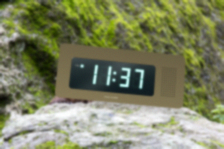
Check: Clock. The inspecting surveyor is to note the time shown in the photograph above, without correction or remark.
11:37
